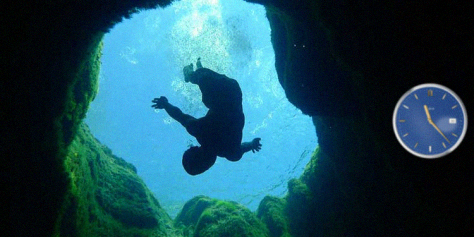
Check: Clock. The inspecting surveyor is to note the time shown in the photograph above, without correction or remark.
11:23
